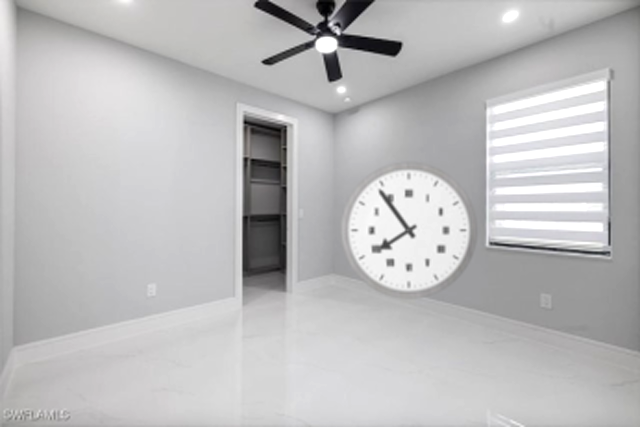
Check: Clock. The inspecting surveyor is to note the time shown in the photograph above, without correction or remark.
7:54
